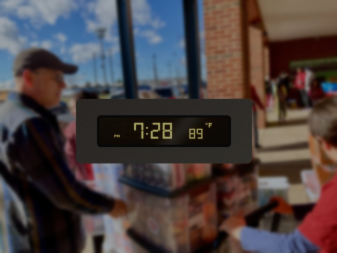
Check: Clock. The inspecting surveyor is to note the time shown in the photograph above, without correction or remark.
7:28
